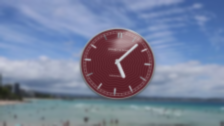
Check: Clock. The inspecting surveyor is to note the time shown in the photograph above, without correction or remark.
5:07
